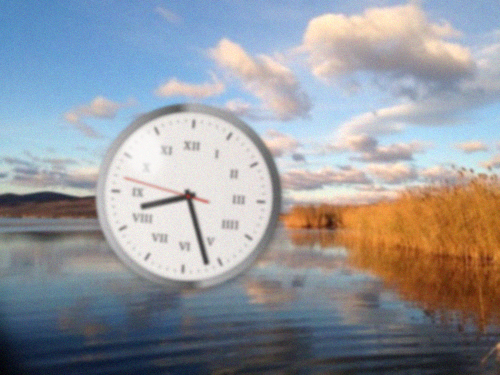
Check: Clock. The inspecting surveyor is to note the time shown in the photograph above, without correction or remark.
8:26:47
